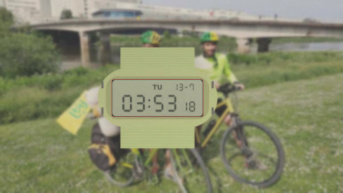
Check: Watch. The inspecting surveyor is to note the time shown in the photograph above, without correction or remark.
3:53:18
